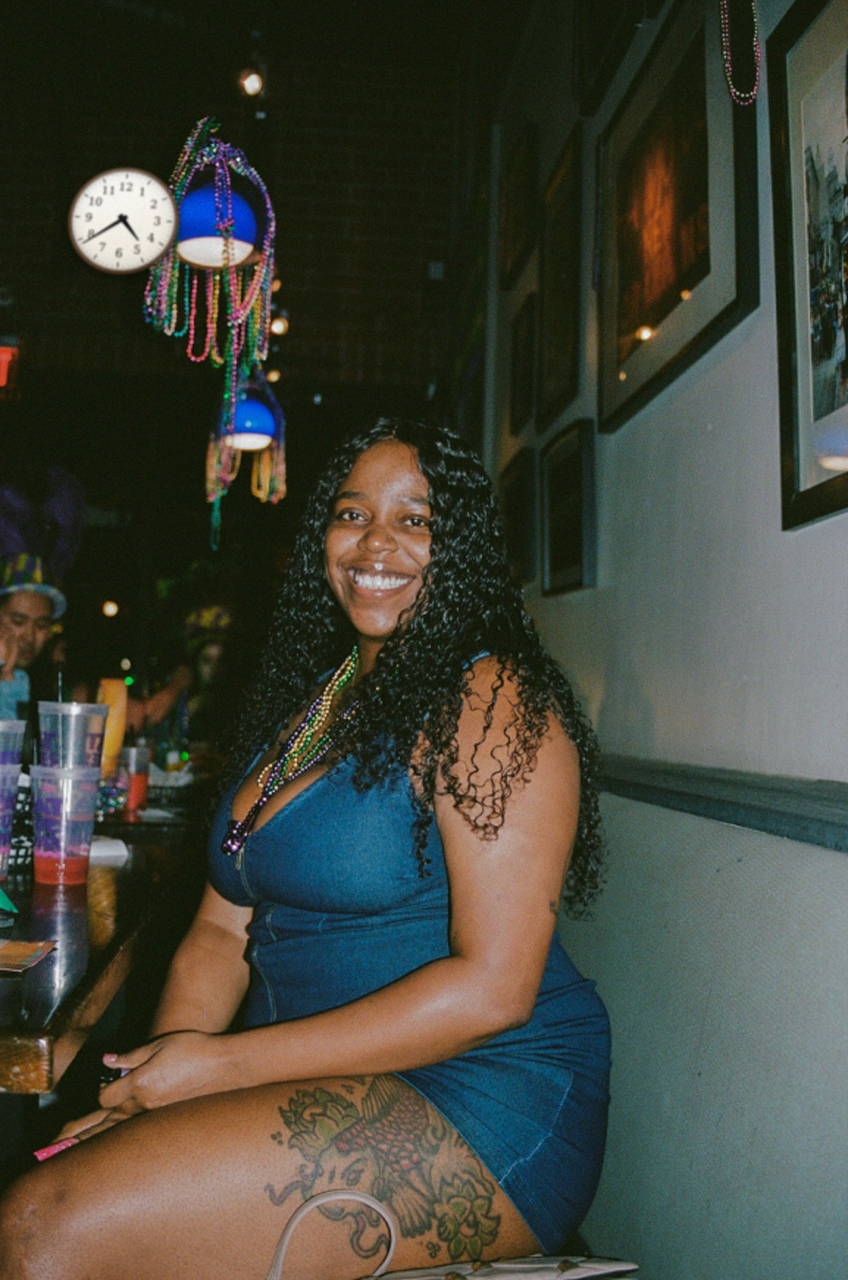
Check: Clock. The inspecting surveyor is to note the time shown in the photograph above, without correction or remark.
4:39
